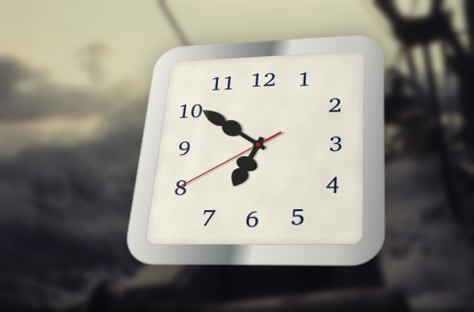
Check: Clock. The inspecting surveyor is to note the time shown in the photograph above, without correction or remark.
6:50:40
